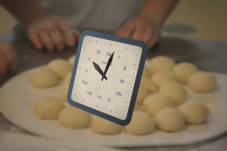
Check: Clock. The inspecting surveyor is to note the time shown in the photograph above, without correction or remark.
10:02
